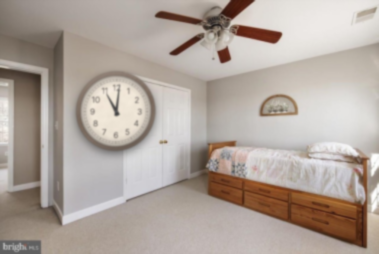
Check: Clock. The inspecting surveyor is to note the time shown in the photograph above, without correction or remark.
11:01
